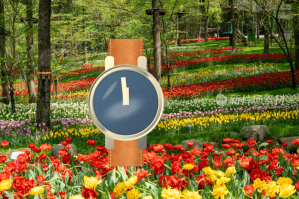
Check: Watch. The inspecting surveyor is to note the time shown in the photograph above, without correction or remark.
11:59
